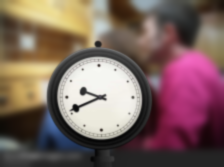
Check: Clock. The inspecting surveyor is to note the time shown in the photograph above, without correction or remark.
9:41
